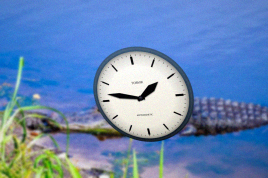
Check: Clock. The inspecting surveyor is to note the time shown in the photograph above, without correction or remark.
1:47
